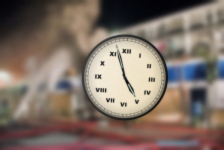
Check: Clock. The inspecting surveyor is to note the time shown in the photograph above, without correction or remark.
4:57
